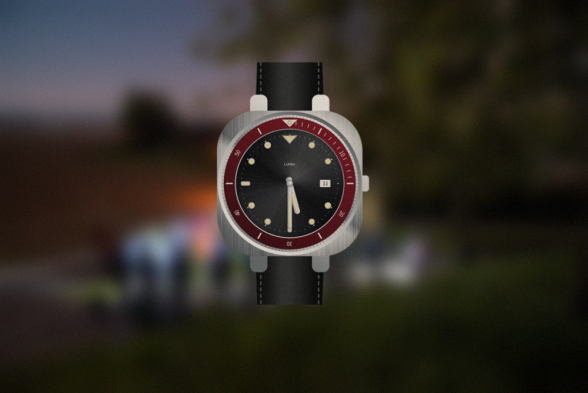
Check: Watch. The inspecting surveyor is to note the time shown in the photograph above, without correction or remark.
5:30
